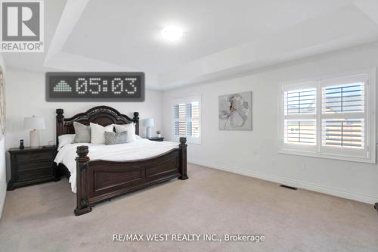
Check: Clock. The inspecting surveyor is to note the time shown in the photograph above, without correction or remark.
5:03
